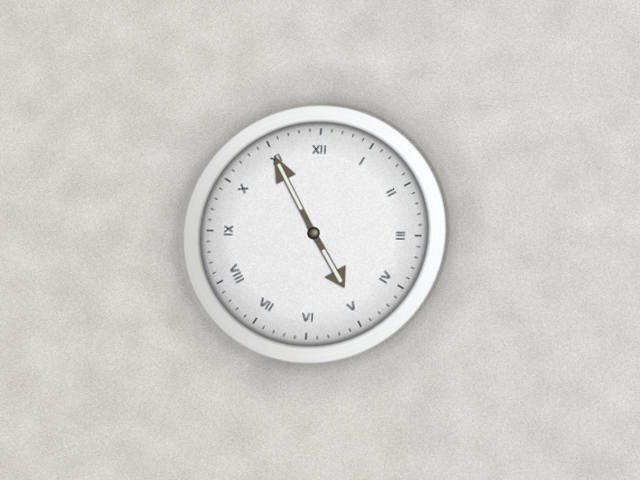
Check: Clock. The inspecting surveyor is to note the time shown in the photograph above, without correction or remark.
4:55
